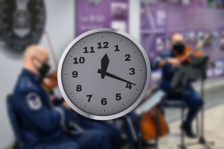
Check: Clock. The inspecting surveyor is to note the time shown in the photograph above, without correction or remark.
12:19
